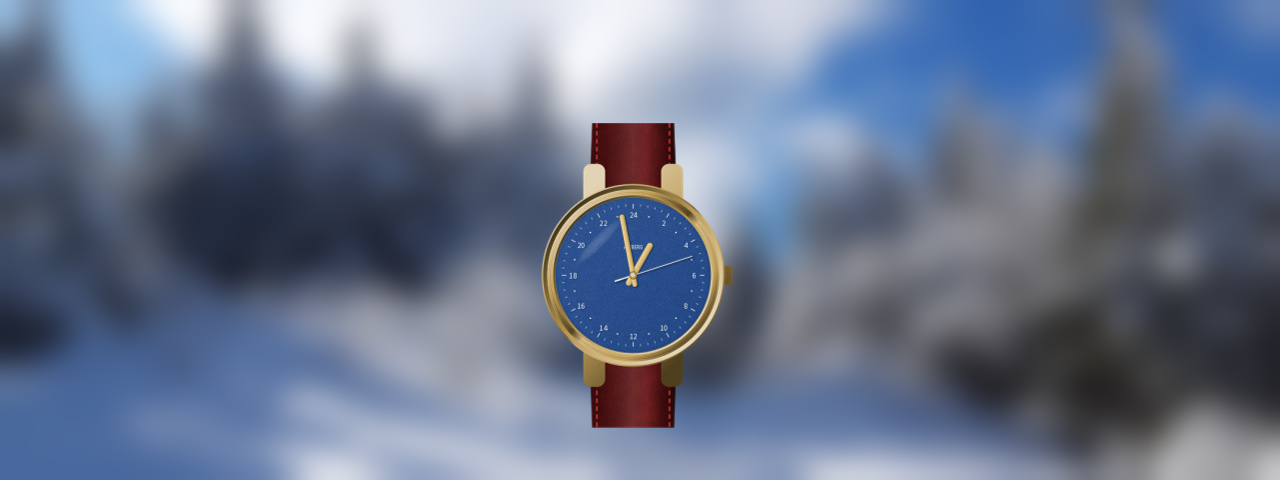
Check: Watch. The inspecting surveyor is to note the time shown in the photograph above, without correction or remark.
1:58:12
